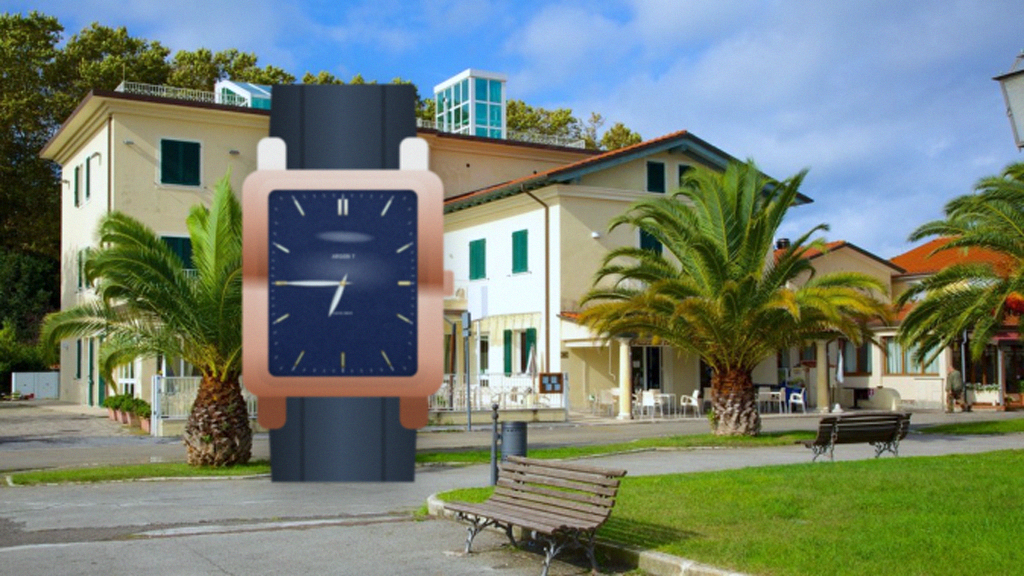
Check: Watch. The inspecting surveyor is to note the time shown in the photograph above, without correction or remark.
6:45
